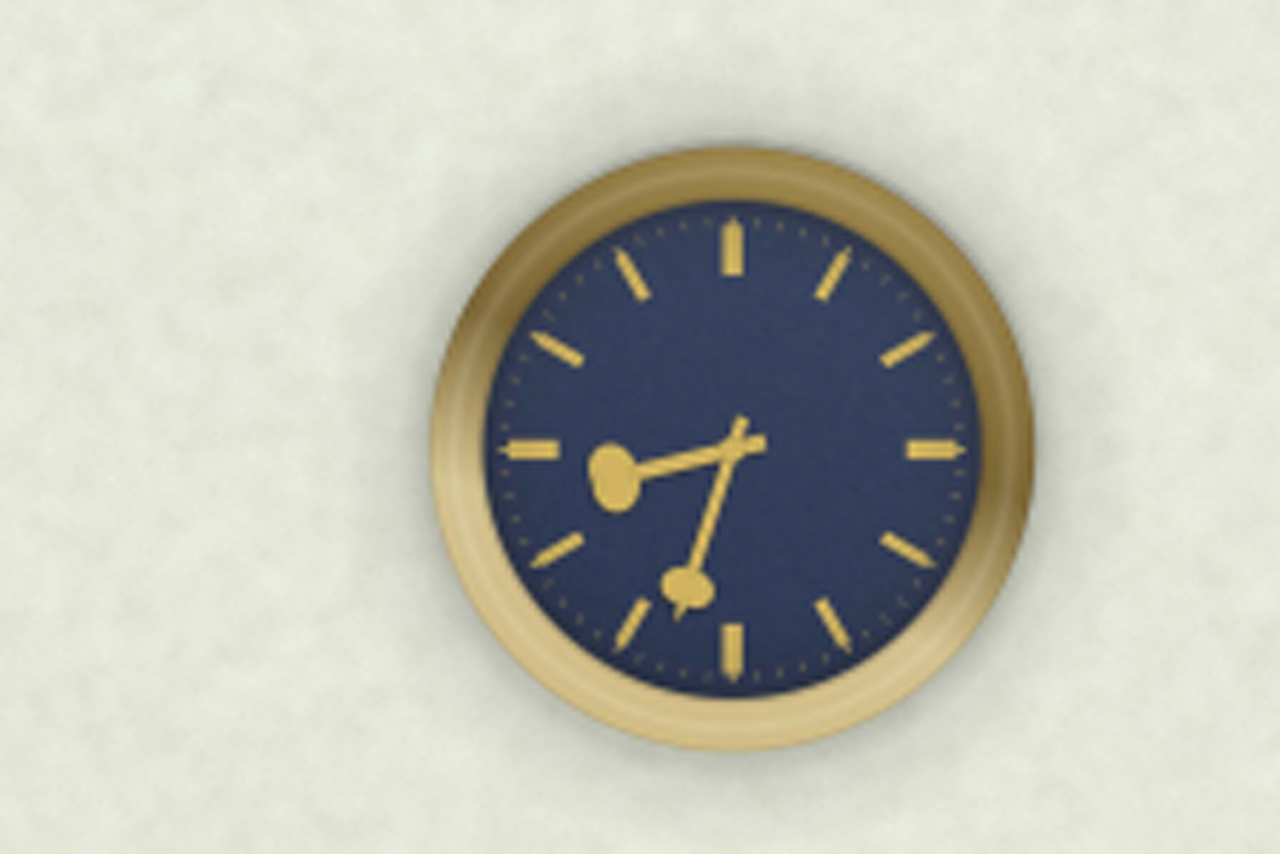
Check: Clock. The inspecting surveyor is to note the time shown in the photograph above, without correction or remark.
8:33
